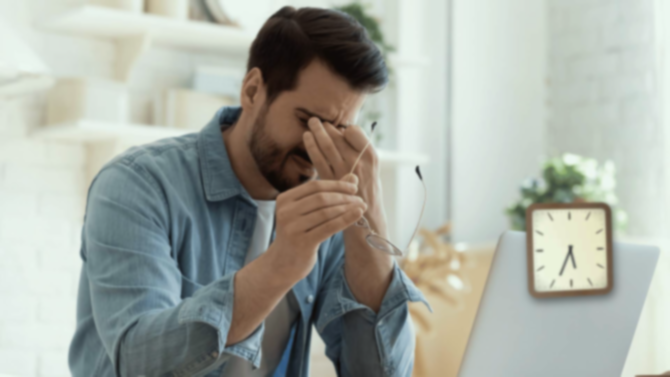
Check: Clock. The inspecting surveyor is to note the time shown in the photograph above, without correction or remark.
5:34
